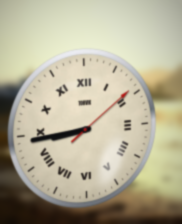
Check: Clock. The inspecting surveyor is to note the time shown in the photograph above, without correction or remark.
8:44:09
